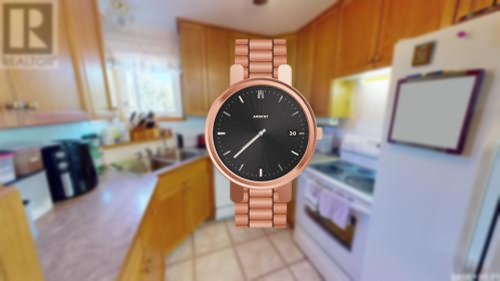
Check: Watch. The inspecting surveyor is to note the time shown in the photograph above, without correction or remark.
7:38
